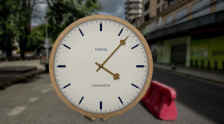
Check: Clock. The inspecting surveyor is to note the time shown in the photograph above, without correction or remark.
4:07
